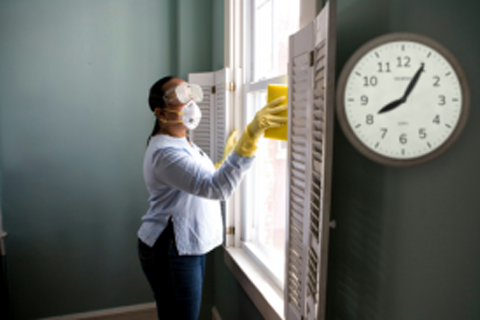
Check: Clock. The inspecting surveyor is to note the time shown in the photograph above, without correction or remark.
8:05
